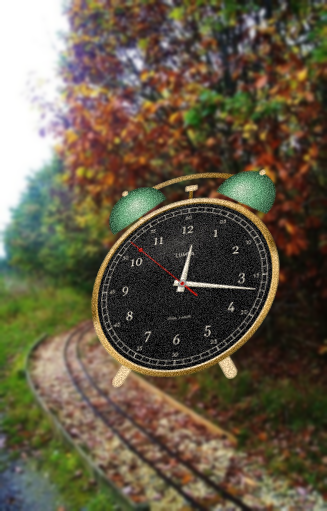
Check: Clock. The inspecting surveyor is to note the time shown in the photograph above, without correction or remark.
12:16:52
